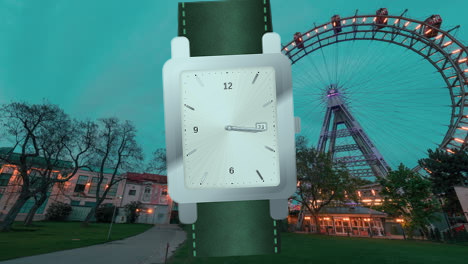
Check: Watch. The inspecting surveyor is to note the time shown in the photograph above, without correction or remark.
3:16
